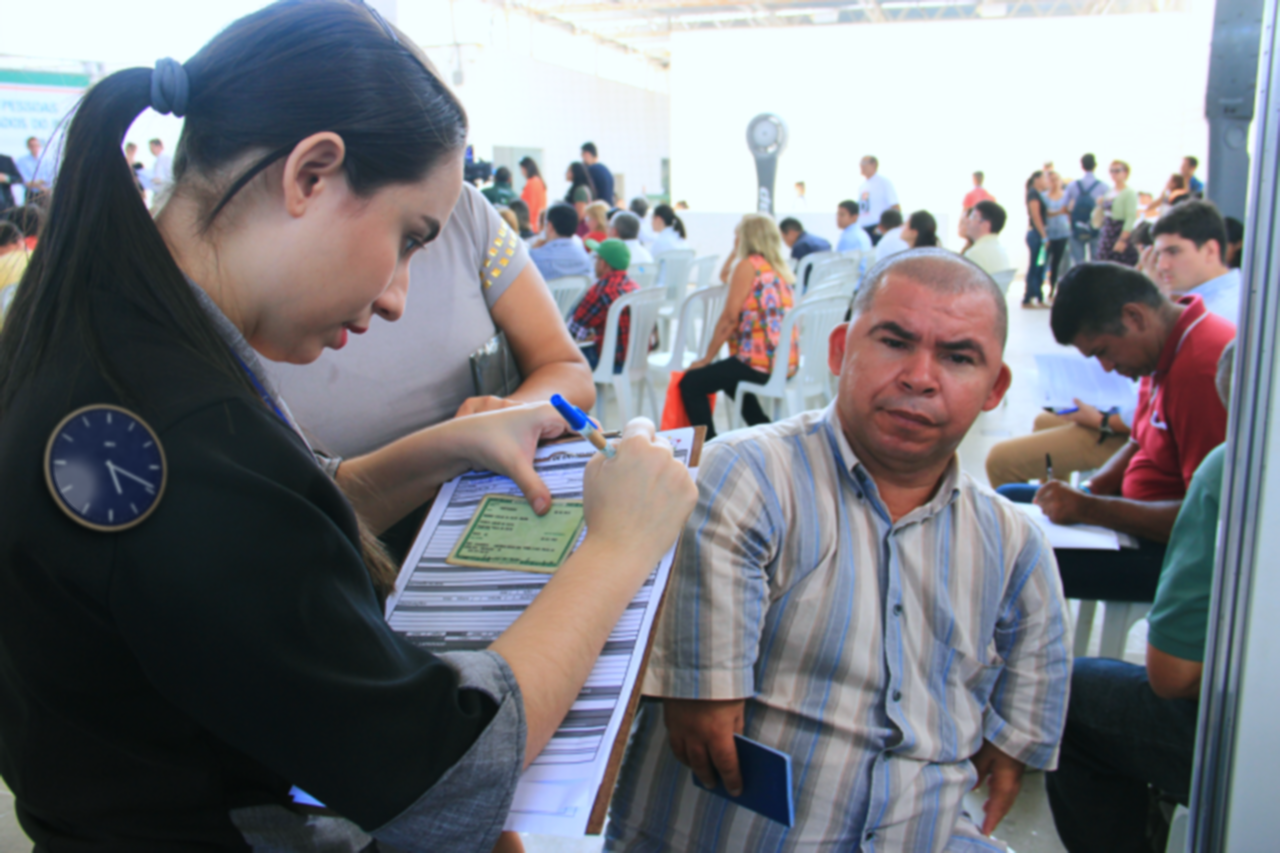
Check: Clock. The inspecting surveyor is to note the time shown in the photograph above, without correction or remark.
5:19
